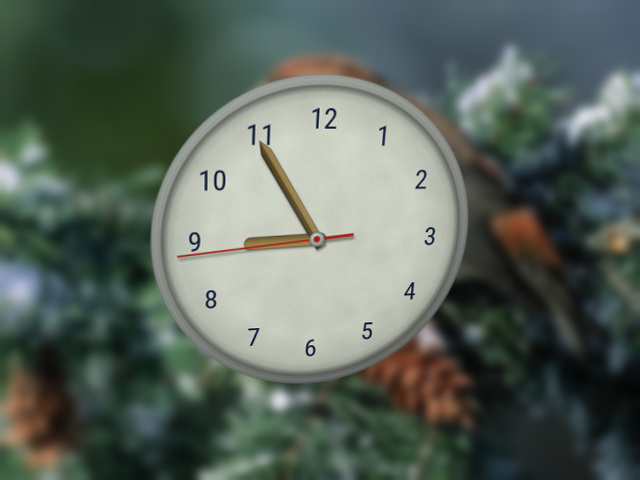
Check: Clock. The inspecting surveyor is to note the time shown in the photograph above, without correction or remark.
8:54:44
